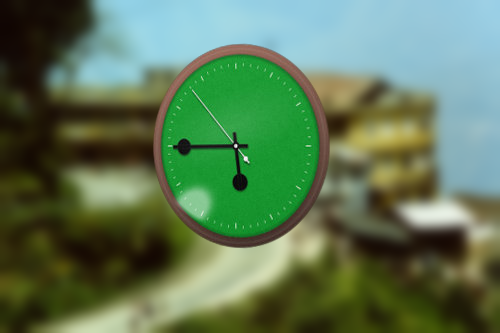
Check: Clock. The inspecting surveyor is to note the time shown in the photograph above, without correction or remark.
5:44:53
